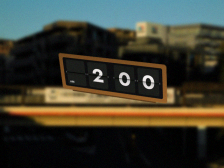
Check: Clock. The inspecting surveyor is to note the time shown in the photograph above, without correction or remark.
2:00
